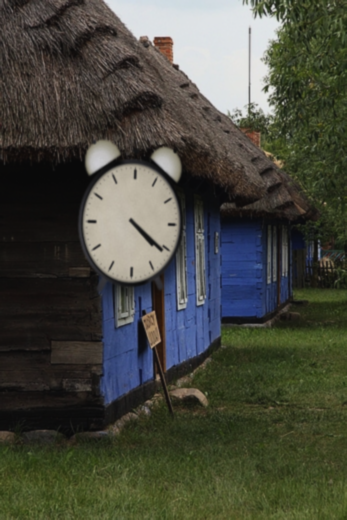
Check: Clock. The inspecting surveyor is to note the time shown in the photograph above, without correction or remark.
4:21
